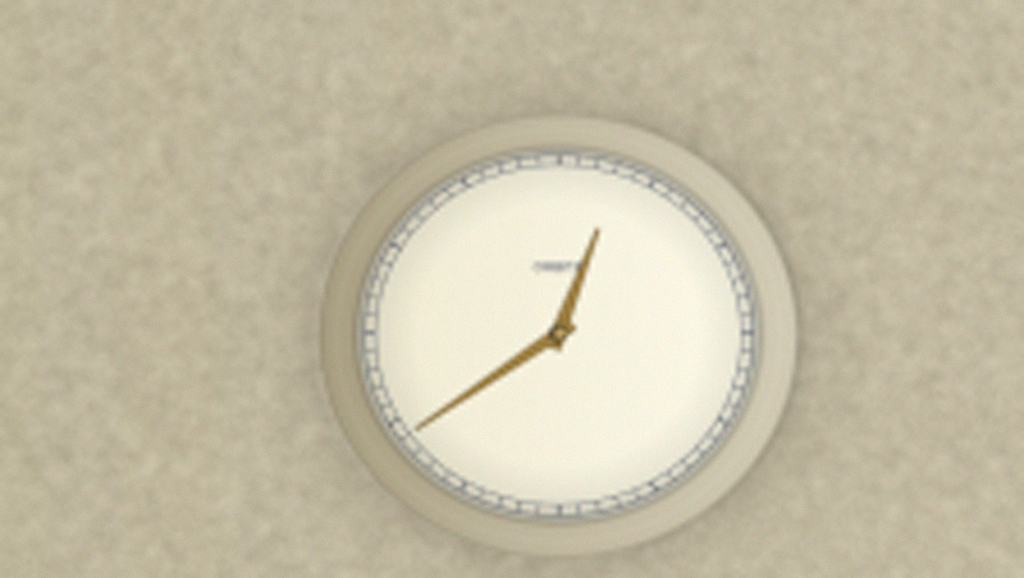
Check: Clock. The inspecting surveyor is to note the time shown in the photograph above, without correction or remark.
12:39
